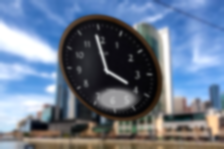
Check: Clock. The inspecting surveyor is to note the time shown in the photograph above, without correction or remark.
3:59
